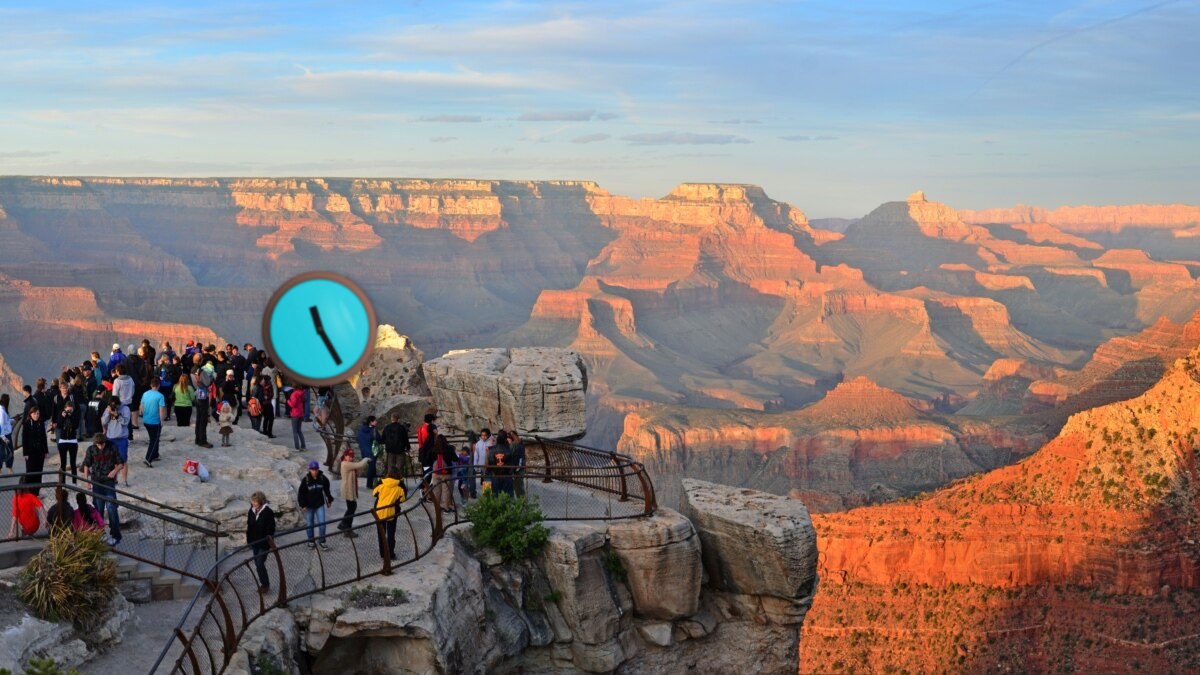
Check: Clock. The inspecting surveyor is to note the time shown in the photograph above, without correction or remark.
11:25
